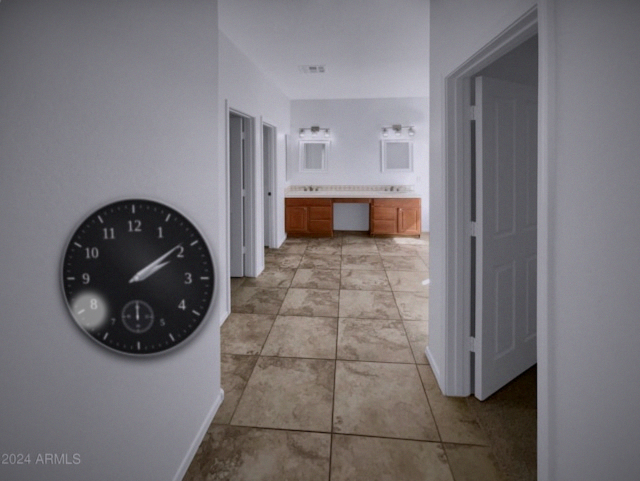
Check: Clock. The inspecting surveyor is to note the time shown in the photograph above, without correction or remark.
2:09
